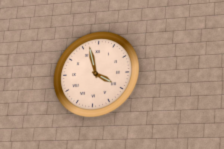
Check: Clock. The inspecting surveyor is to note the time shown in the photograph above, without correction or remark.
3:57
